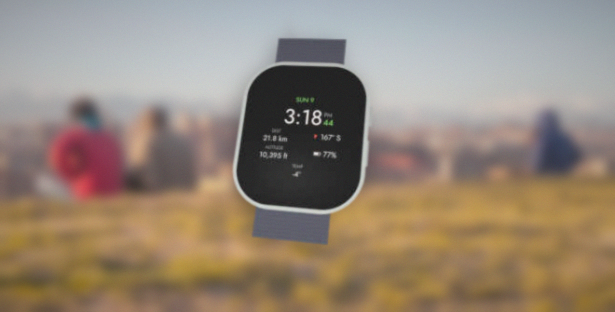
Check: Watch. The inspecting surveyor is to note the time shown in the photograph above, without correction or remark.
3:18
